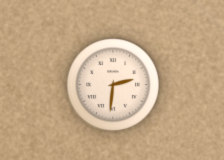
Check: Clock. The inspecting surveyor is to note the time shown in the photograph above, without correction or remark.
2:31
